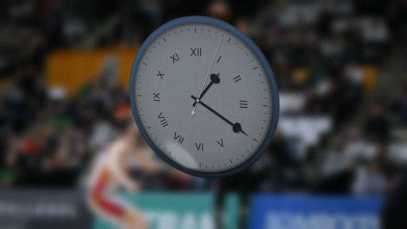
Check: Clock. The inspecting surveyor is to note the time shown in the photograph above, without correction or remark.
1:20:04
